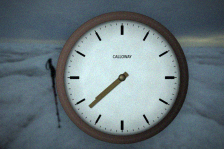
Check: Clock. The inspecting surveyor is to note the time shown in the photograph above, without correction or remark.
7:38
